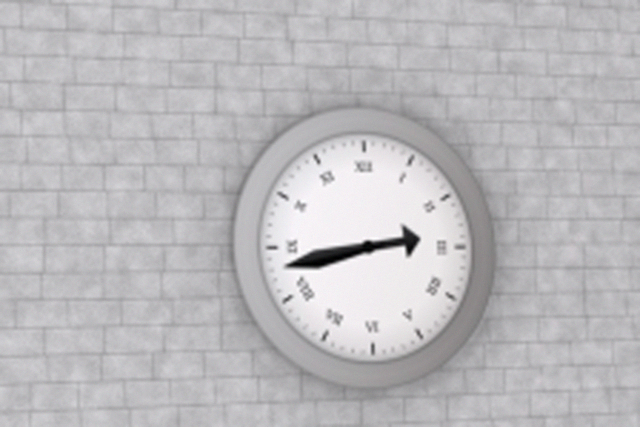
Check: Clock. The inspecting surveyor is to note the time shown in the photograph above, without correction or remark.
2:43
